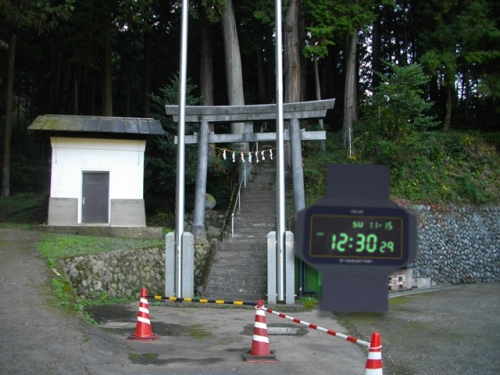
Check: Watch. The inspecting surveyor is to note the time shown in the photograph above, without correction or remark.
12:30:29
